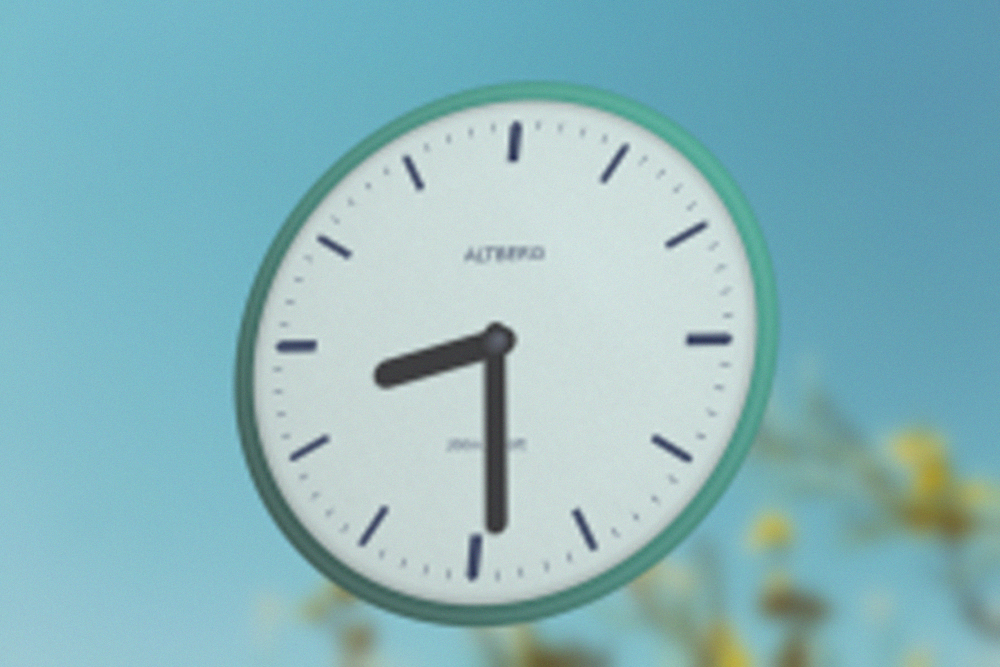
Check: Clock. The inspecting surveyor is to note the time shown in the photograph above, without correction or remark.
8:29
